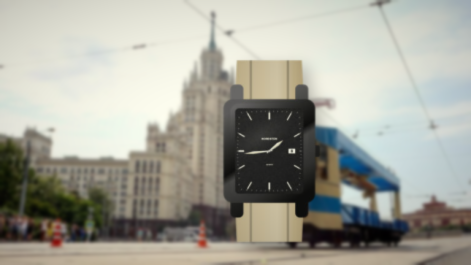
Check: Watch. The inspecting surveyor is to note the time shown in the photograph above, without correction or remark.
1:44
